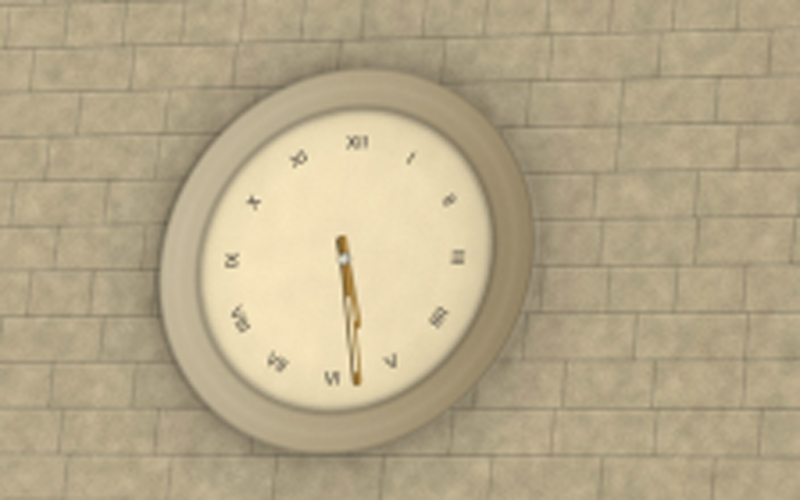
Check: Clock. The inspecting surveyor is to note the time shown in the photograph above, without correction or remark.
5:28
